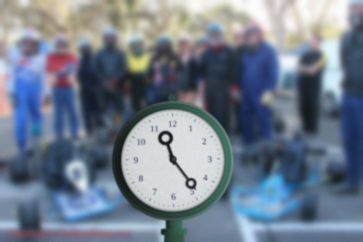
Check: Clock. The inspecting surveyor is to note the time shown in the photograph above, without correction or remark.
11:24
